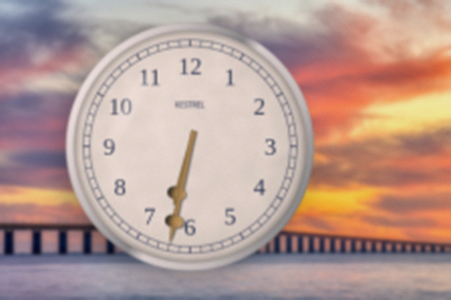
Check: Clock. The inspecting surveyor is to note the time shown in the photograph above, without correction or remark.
6:32
